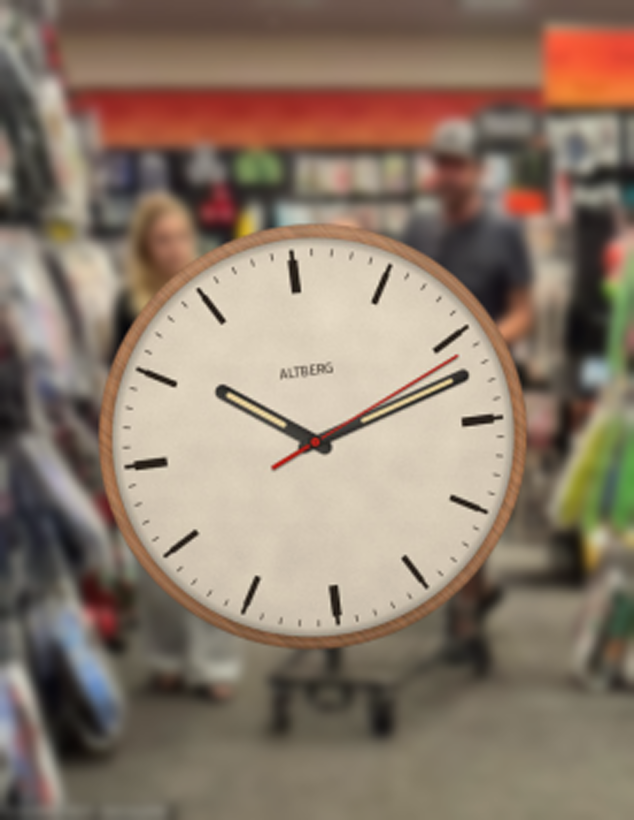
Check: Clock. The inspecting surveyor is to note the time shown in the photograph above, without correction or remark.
10:12:11
